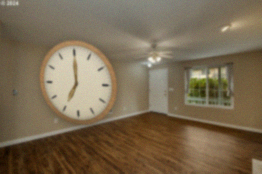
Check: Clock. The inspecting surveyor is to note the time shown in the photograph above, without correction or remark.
7:00
